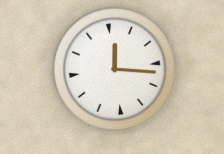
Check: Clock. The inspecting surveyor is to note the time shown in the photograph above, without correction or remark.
12:17
